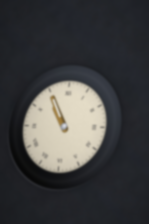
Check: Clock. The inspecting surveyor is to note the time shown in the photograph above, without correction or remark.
10:55
